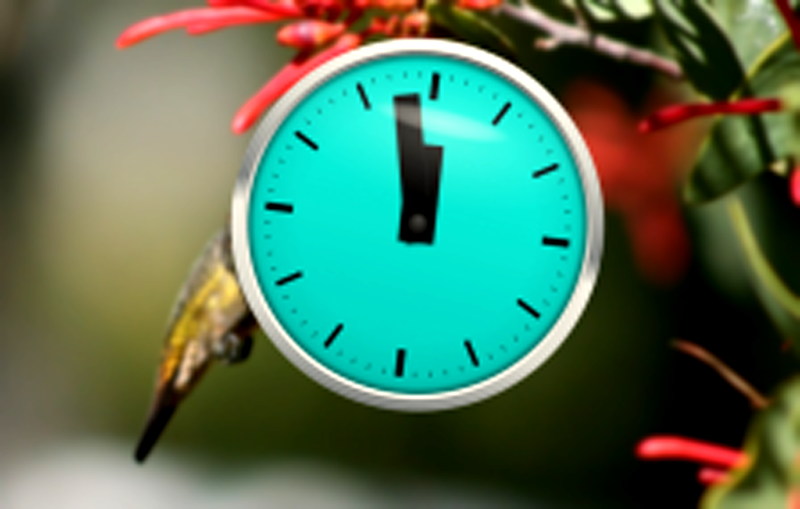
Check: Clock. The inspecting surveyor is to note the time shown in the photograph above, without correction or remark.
11:58
